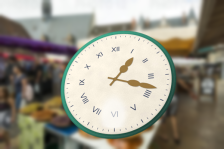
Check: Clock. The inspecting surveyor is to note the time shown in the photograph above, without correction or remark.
1:18
